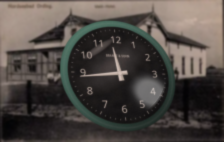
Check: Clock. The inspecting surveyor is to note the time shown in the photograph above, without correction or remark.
11:44
